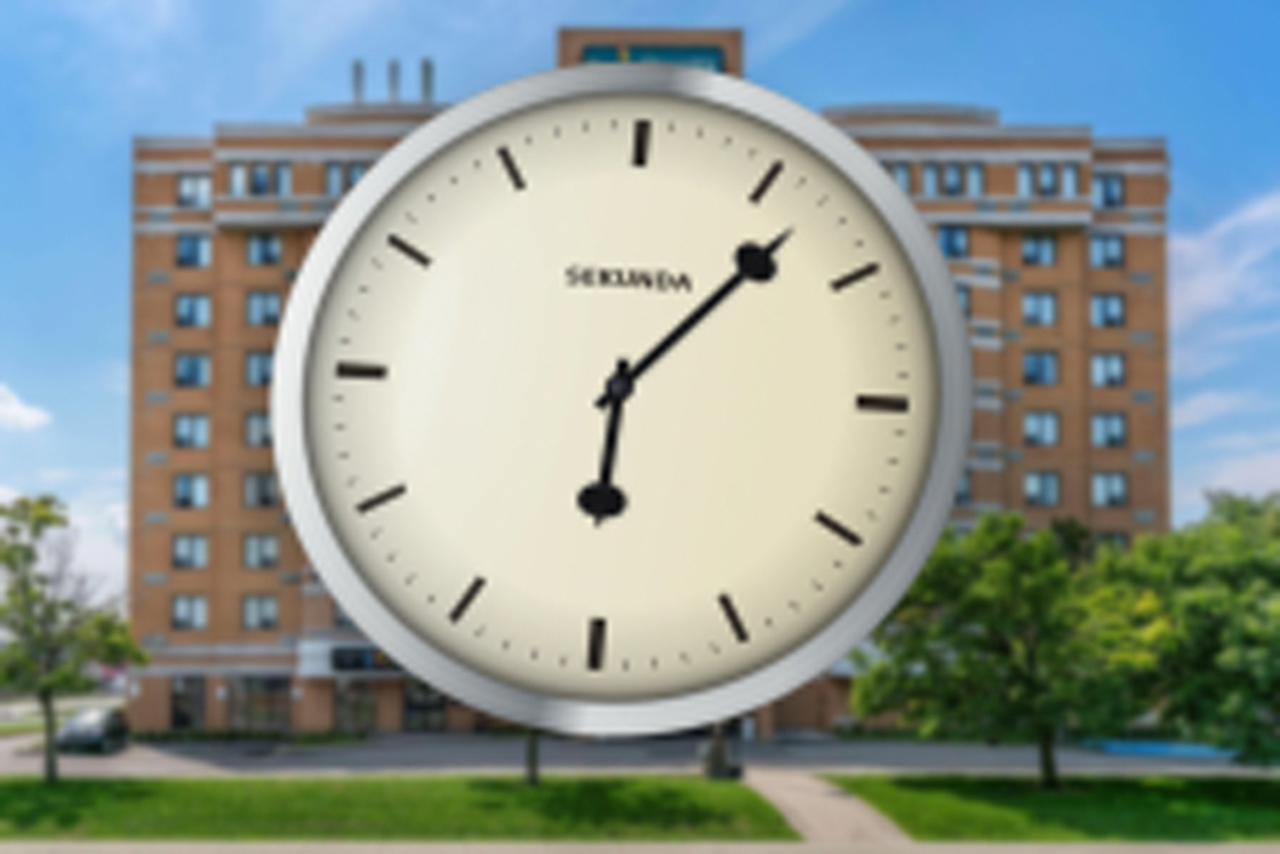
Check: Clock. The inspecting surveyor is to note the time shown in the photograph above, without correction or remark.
6:07
